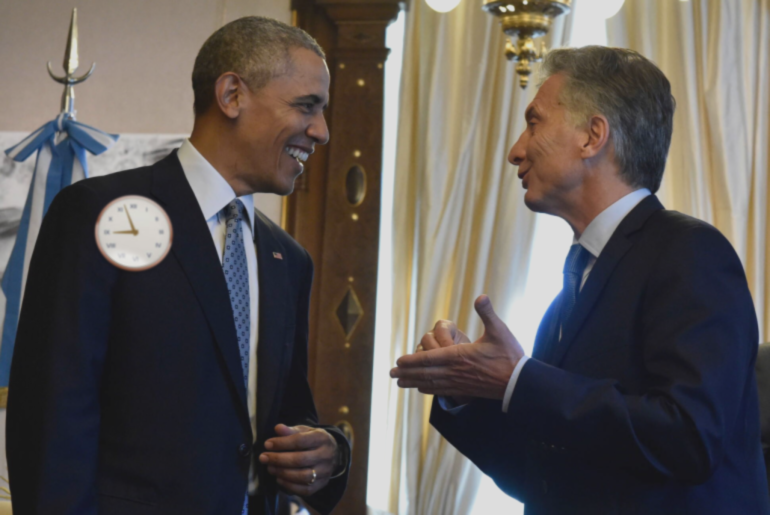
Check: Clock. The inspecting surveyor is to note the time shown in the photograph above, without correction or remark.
8:57
